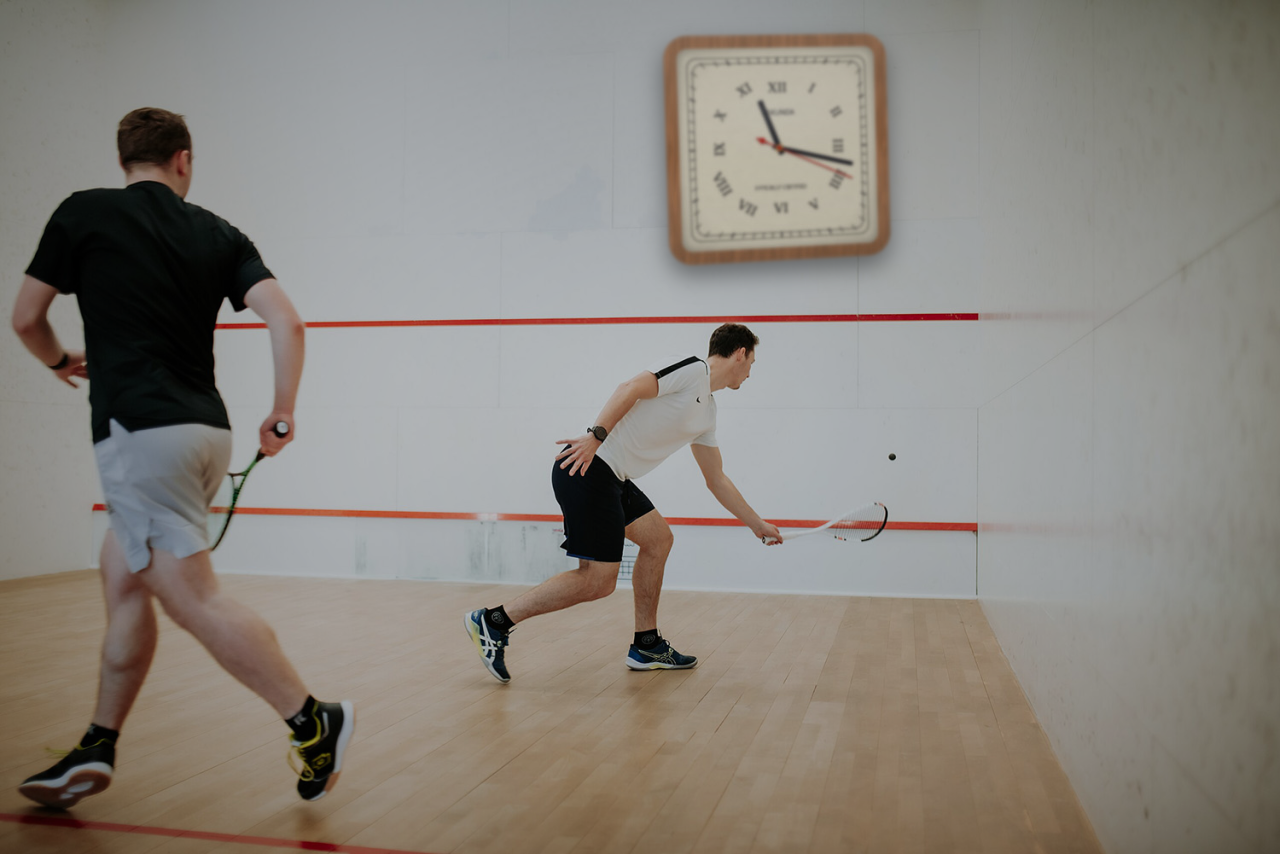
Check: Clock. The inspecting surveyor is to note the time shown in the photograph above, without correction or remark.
11:17:19
